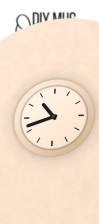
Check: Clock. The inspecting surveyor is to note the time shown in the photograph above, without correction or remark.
10:42
